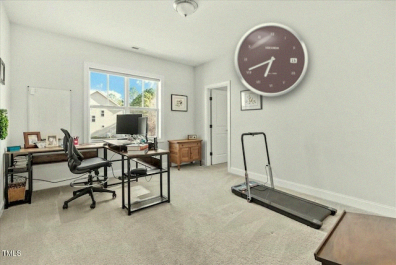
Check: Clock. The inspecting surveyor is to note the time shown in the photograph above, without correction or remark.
6:41
